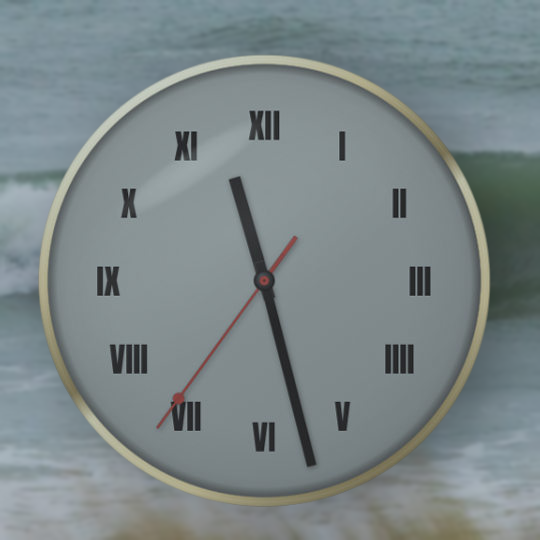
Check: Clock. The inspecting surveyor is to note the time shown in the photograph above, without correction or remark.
11:27:36
